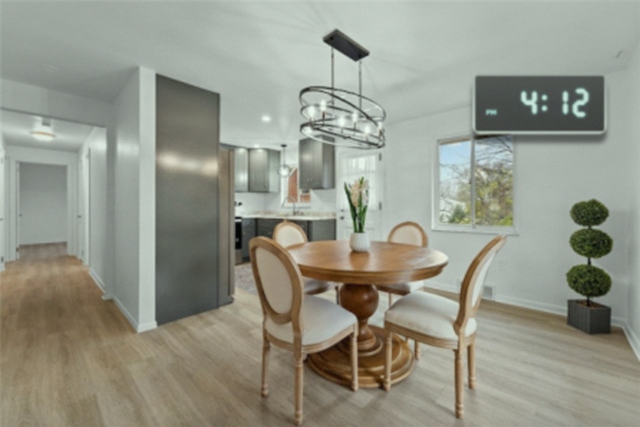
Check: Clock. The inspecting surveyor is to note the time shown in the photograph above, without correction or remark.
4:12
